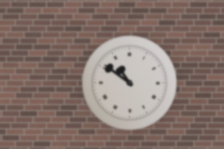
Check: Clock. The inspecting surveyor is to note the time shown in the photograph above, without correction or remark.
10:51
